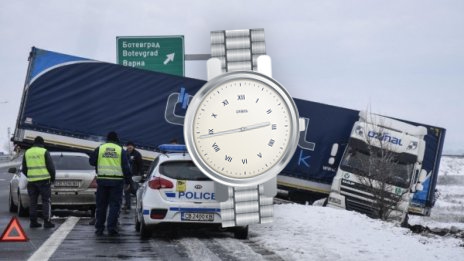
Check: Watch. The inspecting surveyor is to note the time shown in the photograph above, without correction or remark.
2:44
